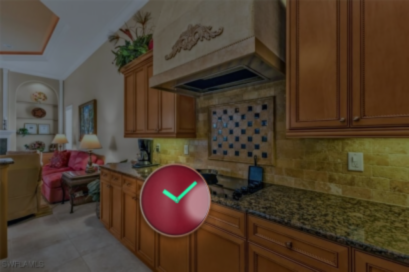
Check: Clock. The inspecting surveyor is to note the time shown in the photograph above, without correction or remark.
10:08
